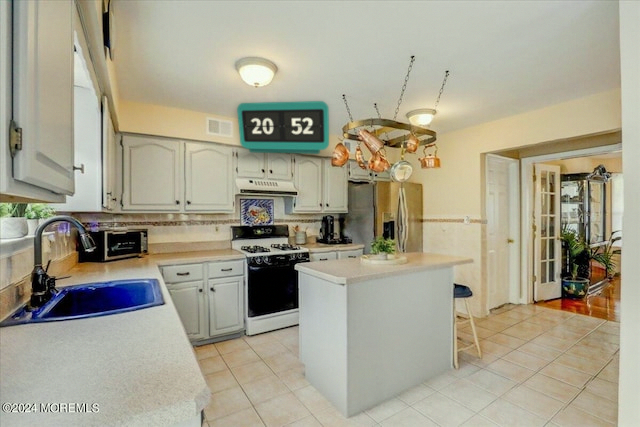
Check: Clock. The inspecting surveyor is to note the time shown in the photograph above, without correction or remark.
20:52
